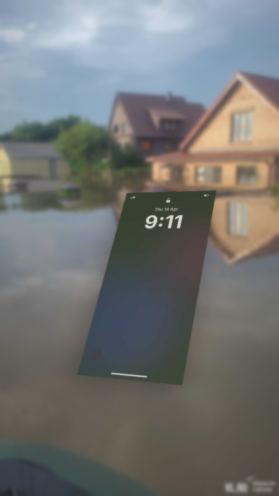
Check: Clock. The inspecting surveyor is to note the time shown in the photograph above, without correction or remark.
9:11
